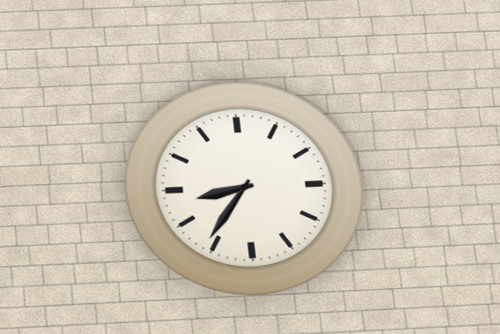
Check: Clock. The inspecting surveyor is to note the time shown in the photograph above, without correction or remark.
8:36
